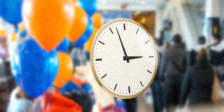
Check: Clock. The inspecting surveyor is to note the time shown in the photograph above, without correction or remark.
2:57
